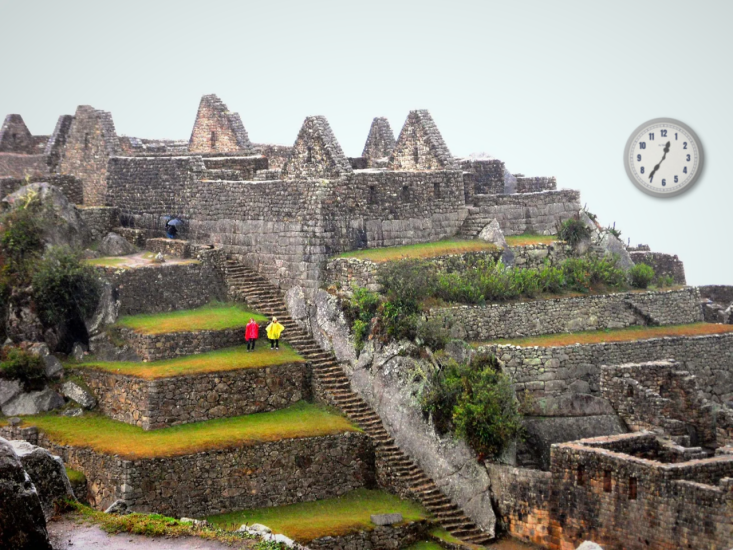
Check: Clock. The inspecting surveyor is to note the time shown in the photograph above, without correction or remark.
12:36
